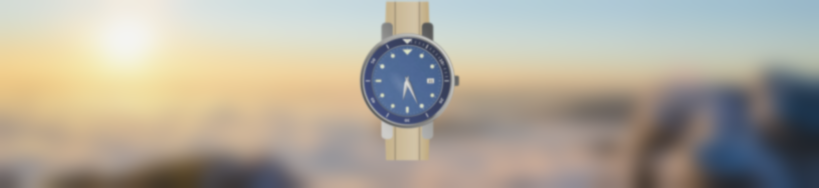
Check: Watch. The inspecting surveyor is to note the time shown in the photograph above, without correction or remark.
6:26
